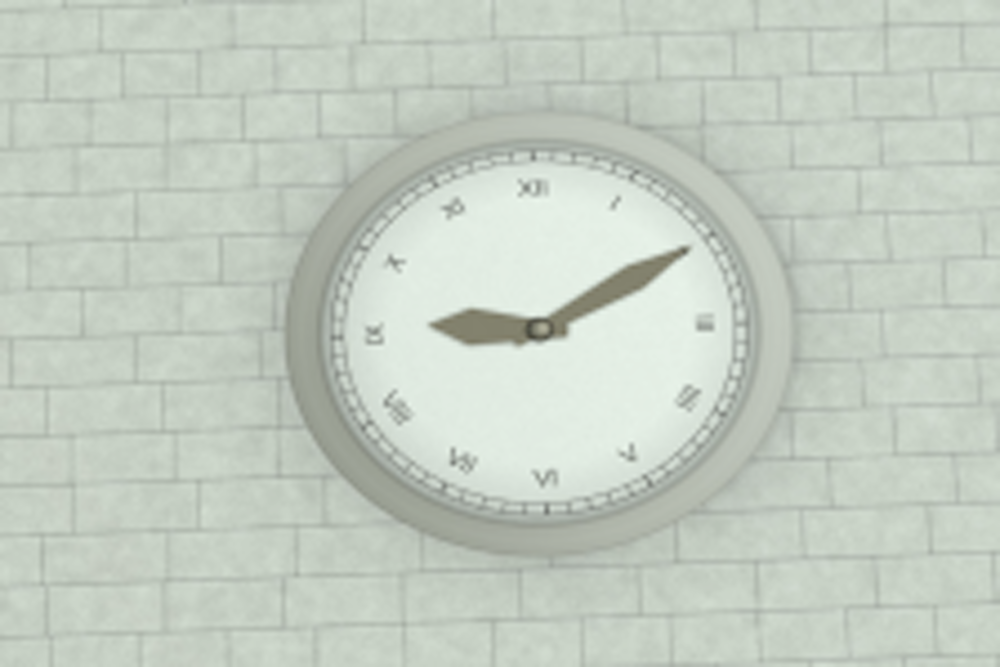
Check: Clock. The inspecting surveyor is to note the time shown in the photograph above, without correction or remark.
9:10
